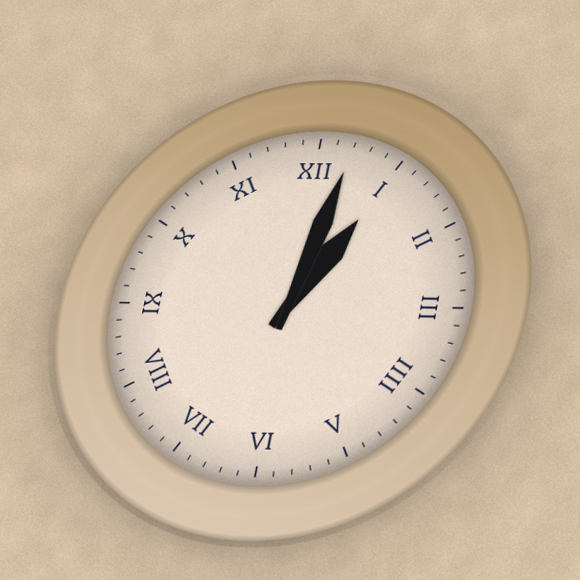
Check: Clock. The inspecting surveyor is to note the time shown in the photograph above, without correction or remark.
1:02
